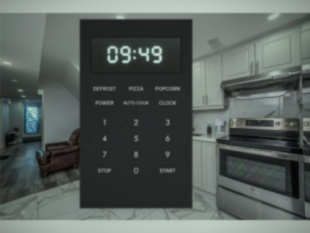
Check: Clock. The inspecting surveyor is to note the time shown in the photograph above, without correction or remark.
9:49
